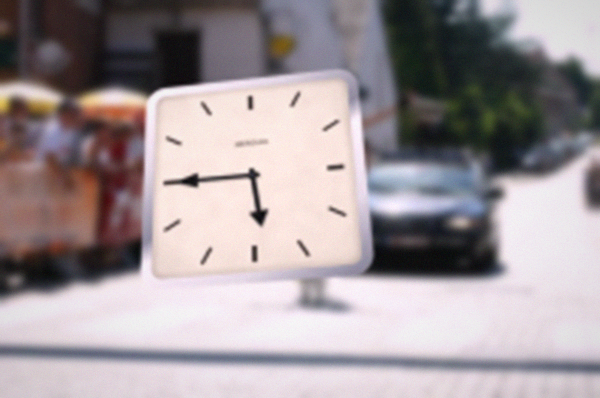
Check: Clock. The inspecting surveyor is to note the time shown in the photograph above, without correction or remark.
5:45
